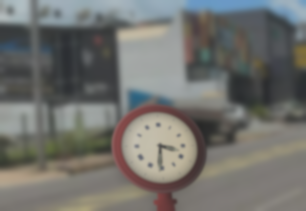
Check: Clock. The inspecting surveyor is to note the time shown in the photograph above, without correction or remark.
3:31
